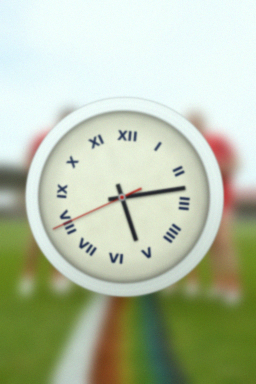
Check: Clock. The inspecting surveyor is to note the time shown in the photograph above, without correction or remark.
5:12:40
